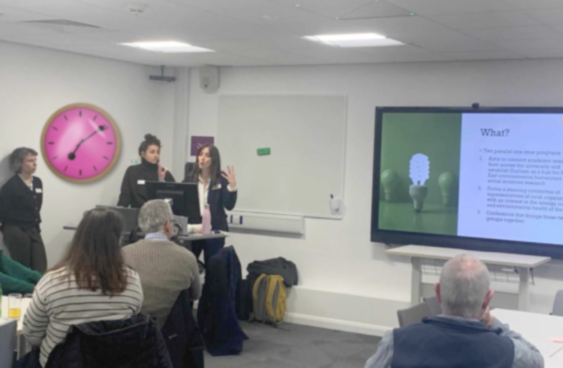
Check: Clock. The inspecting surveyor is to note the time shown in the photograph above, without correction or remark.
7:09
